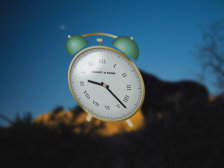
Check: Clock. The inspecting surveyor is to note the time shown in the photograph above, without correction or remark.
9:23
